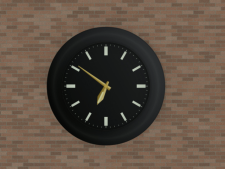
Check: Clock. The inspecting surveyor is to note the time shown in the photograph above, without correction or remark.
6:51
